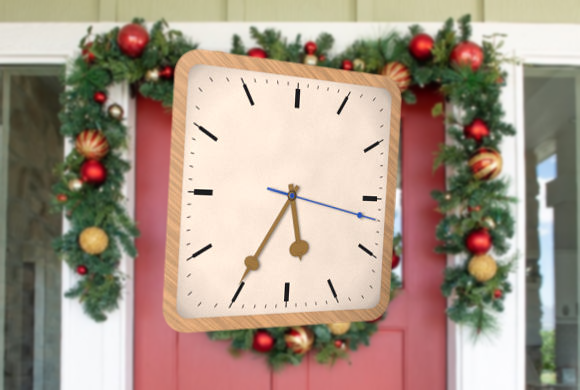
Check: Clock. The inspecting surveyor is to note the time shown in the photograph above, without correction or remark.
5:35:17
